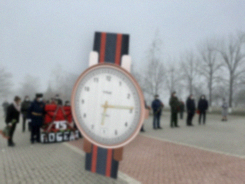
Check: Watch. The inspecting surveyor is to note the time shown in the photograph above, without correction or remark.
6:14
